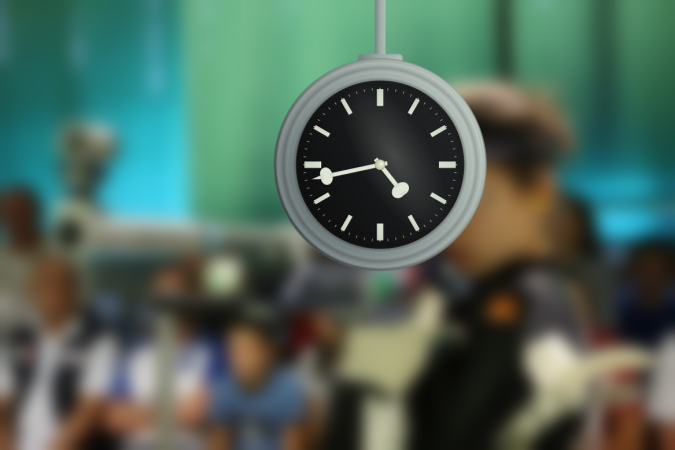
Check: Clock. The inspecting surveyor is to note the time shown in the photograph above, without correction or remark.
4:43
